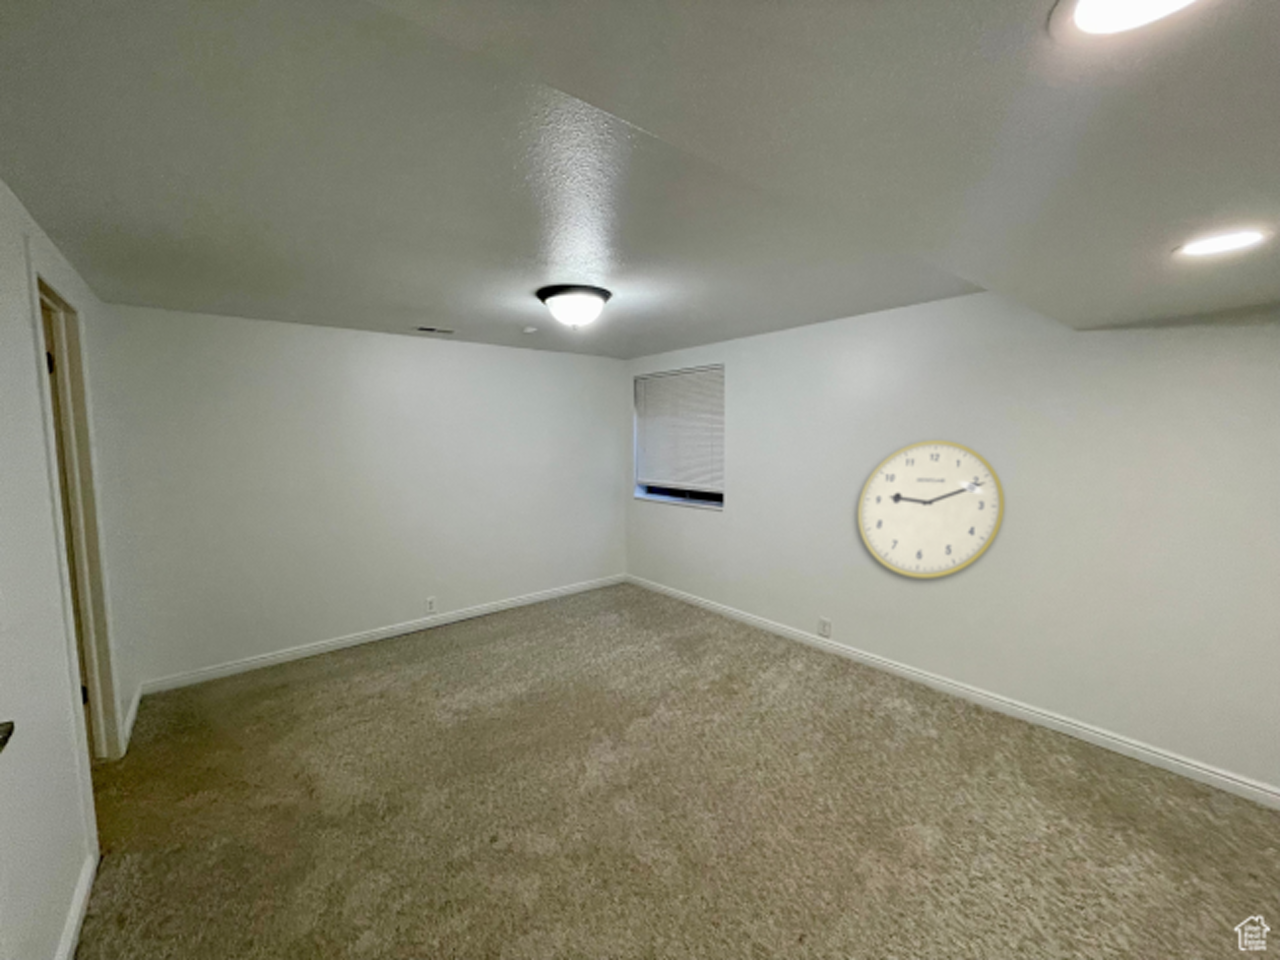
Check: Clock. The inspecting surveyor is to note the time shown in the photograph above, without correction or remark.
9:11
